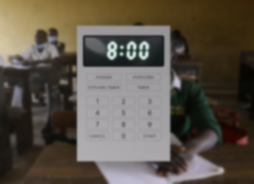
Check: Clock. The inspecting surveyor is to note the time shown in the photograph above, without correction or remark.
8:00
